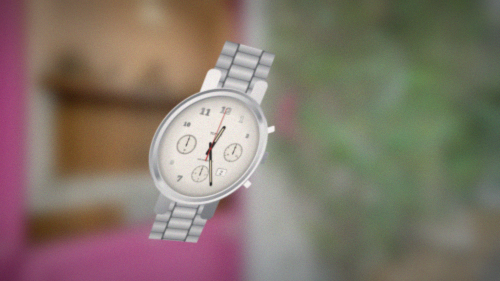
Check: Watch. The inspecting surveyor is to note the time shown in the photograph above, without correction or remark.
12:26
